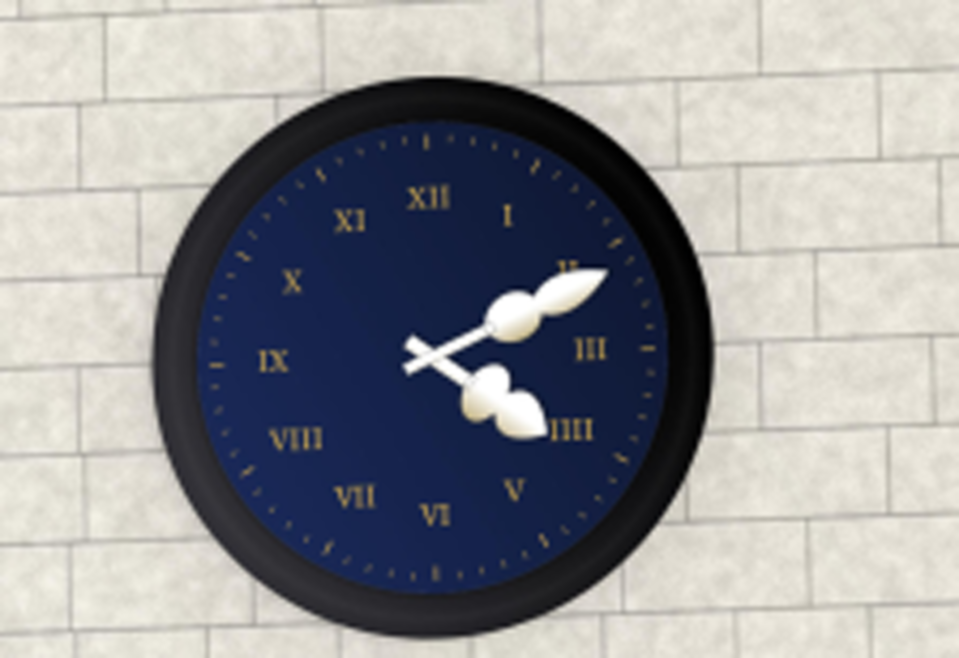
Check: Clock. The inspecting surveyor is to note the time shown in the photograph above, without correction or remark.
4:11
